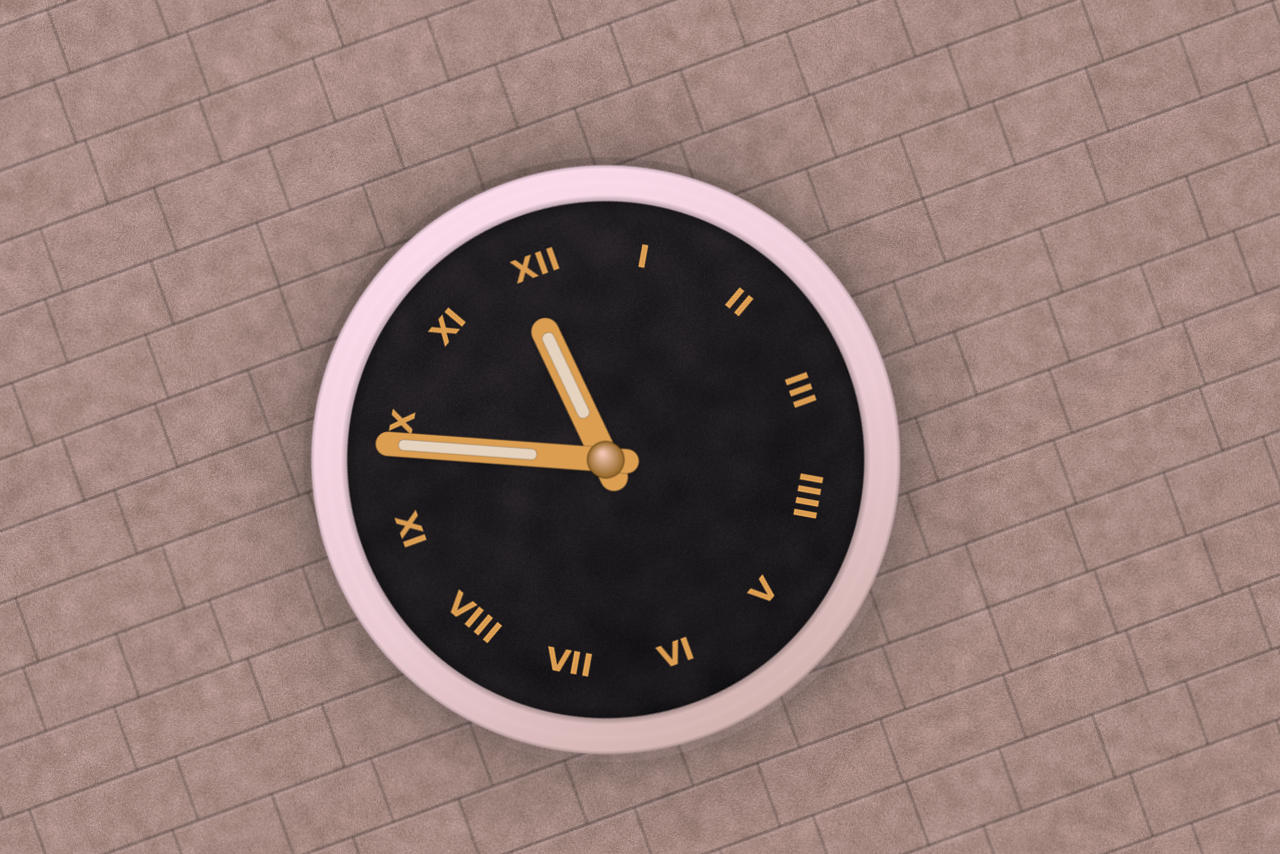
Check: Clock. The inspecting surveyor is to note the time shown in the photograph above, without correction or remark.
11:49
